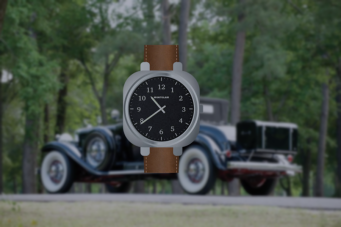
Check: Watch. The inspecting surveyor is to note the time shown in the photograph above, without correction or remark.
10:39
